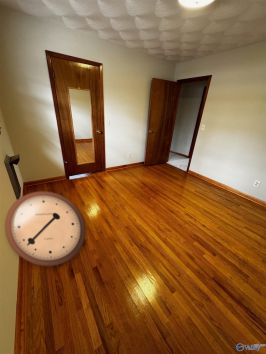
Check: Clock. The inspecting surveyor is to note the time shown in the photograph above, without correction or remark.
1:38
